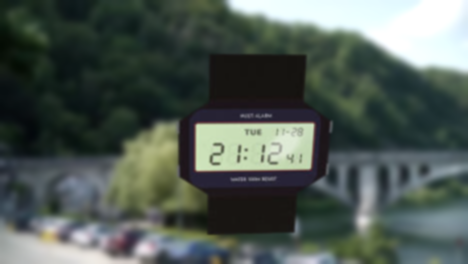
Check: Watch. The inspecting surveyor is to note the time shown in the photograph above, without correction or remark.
21:12
